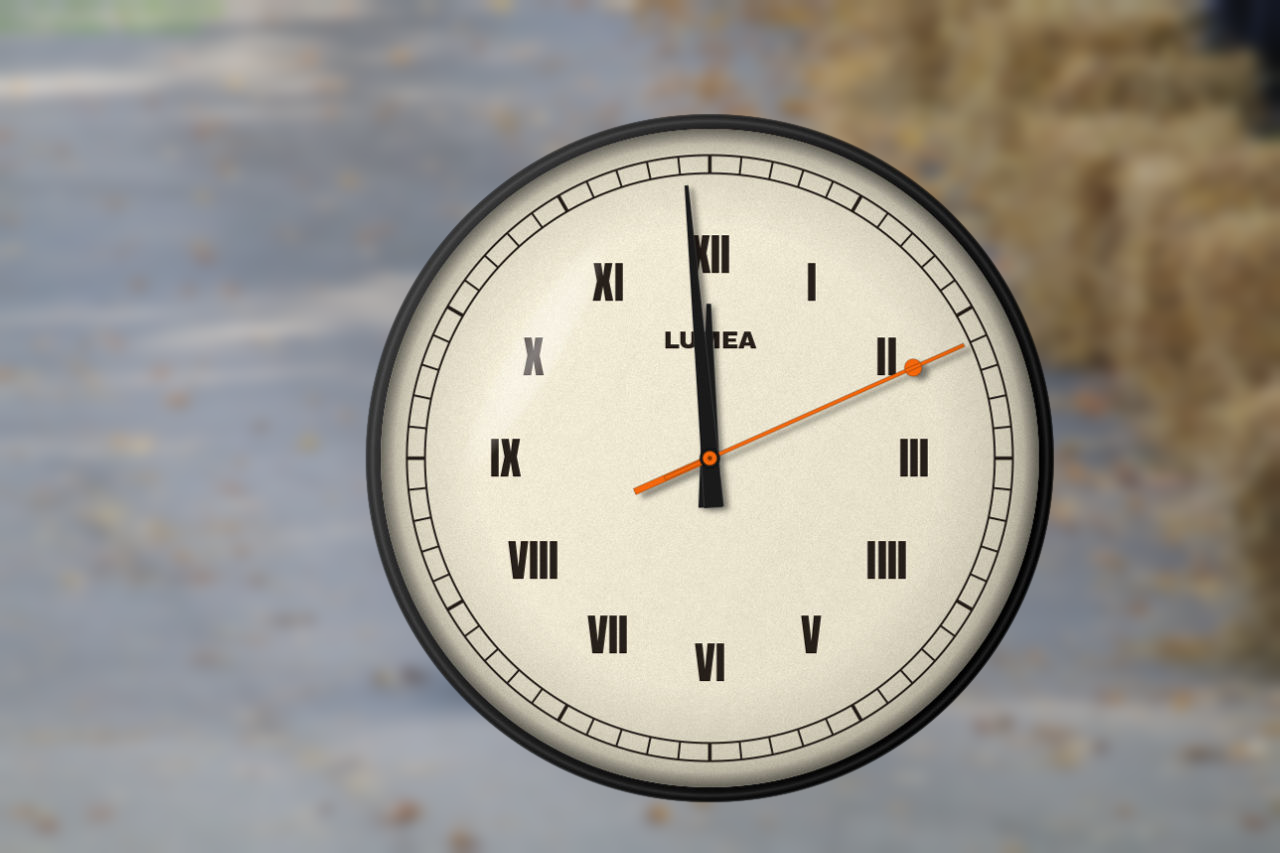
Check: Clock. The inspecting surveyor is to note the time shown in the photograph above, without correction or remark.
11:59:11
